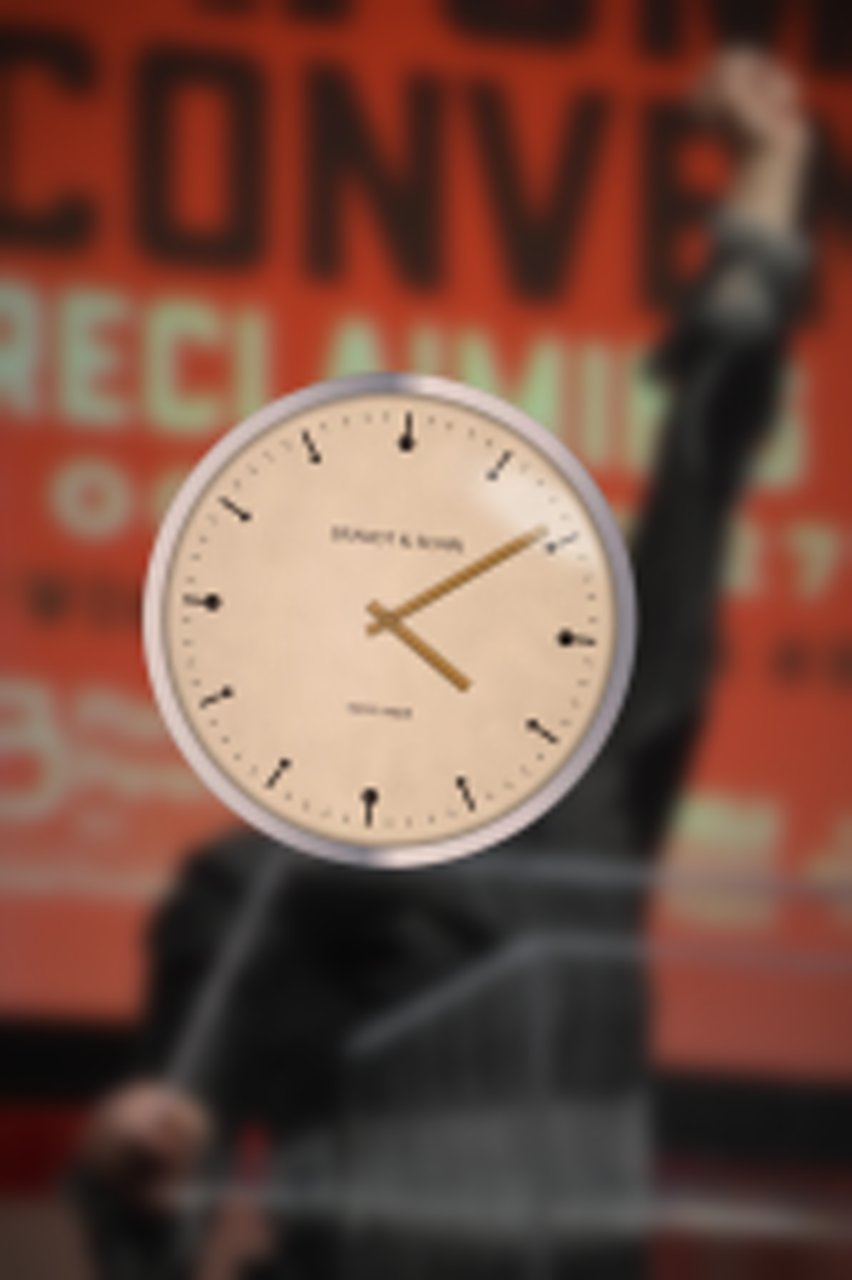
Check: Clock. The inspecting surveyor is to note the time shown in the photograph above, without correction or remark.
4:09
